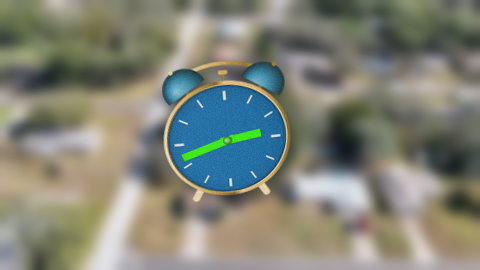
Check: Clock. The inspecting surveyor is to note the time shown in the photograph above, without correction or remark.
2:42
